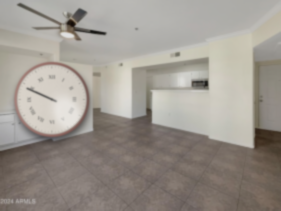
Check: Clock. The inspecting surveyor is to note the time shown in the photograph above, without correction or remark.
9:49
